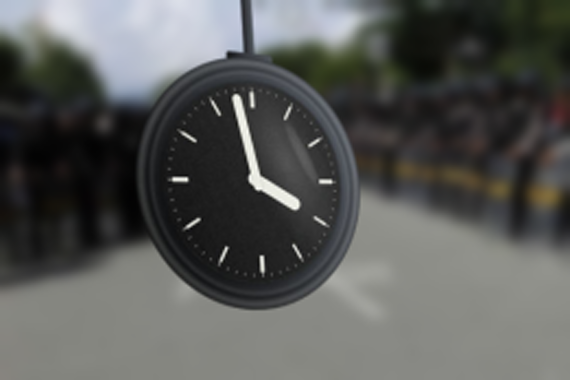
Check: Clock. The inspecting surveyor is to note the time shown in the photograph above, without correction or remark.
3:58
